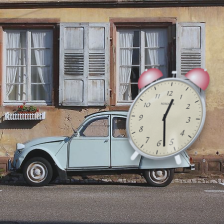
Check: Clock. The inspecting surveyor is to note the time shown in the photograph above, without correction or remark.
12:28
